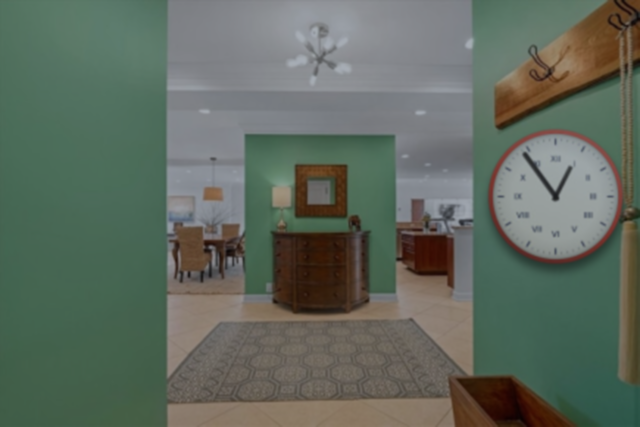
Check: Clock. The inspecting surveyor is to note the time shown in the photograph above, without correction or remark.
12:54
